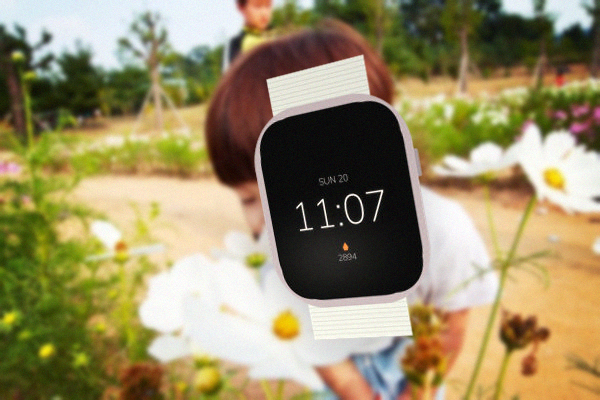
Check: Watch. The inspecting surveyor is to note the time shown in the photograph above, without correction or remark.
11:07
